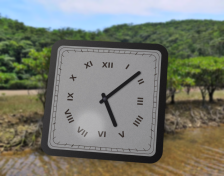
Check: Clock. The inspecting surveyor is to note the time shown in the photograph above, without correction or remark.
5:08
